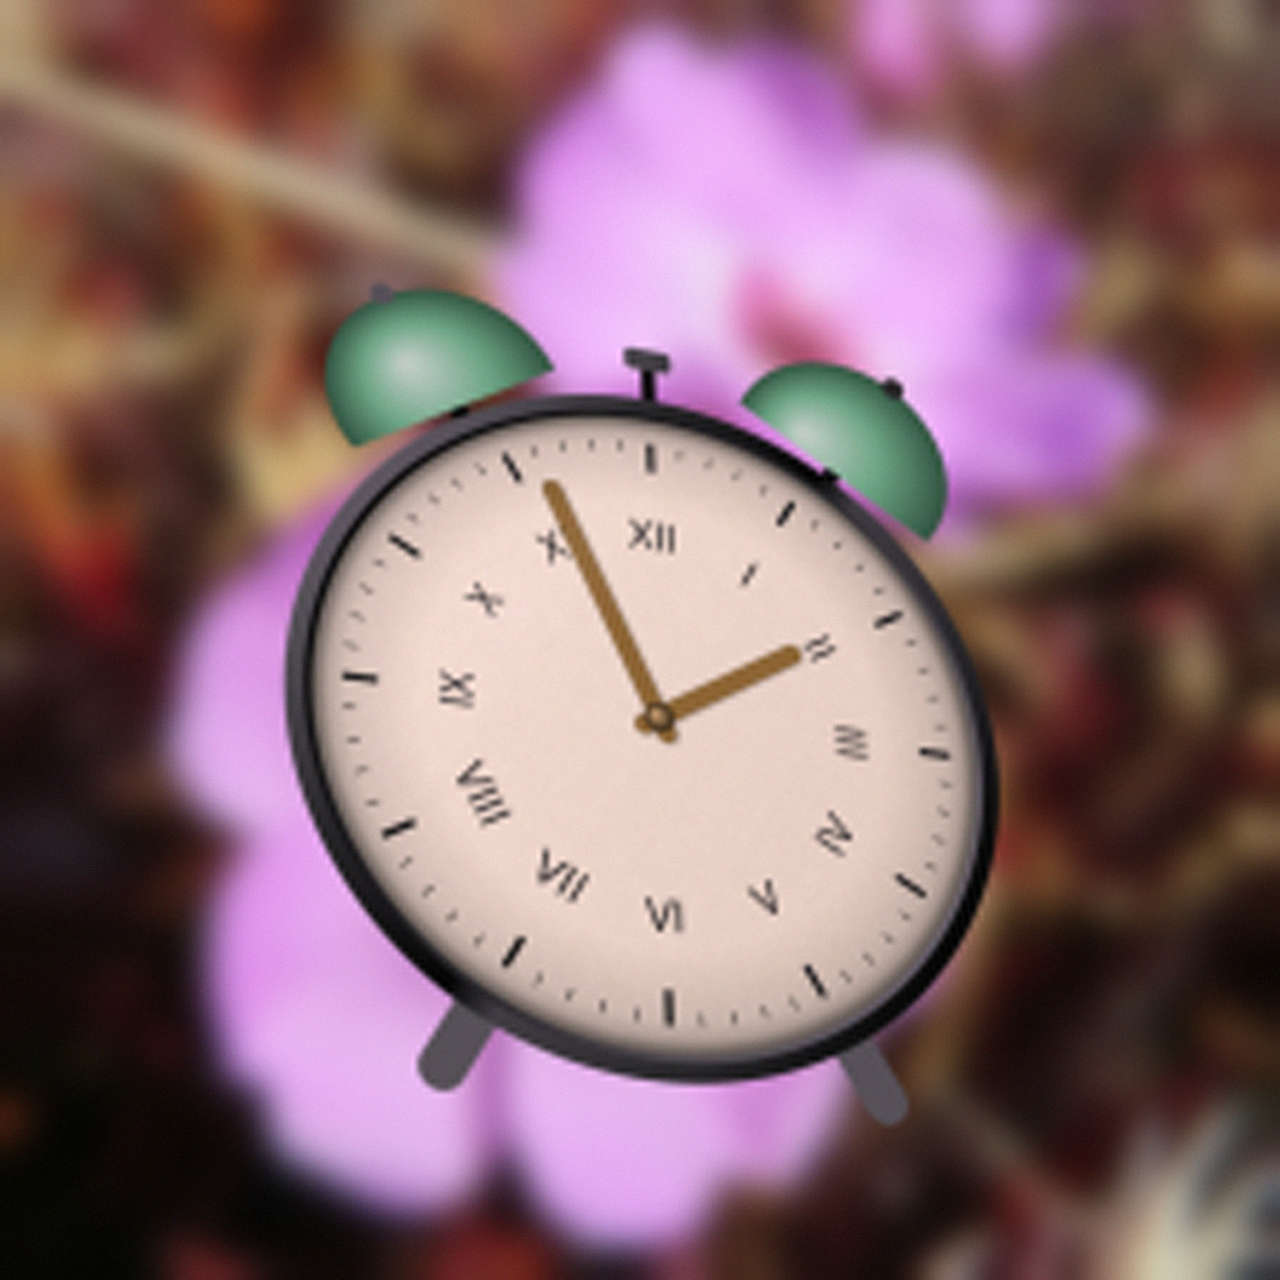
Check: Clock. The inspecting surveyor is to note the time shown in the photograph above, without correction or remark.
1:56
